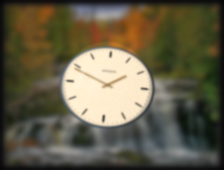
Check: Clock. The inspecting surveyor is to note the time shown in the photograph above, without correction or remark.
1:49
